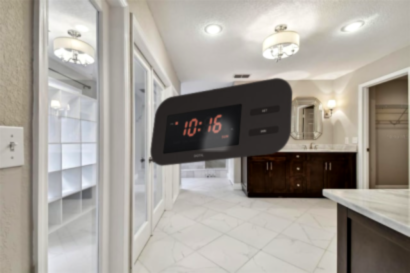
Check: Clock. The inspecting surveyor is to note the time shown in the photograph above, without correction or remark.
10:16
